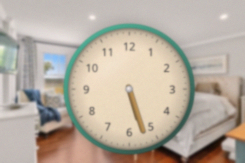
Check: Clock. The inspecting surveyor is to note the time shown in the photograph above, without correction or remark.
5:27
